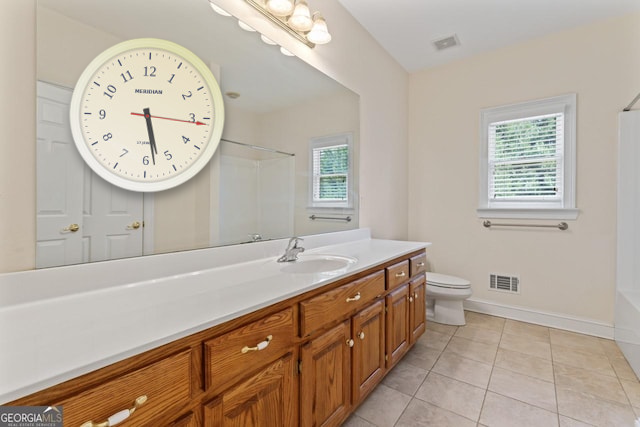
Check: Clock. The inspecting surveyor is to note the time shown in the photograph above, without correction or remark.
5:28:16
